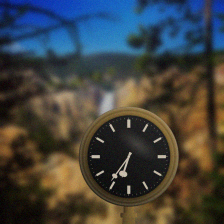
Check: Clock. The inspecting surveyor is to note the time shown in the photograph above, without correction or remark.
6:36
